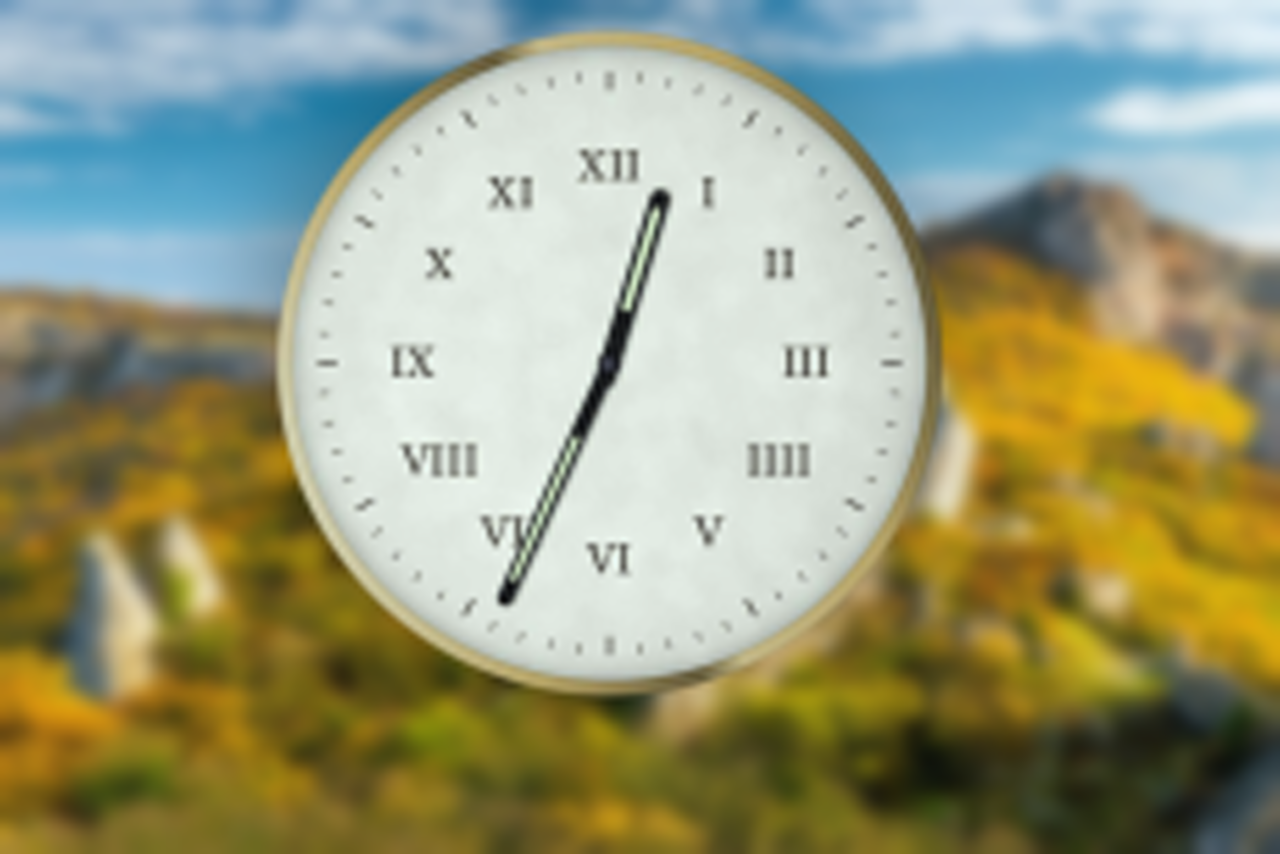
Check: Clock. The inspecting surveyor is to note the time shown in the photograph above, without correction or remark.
12:34
